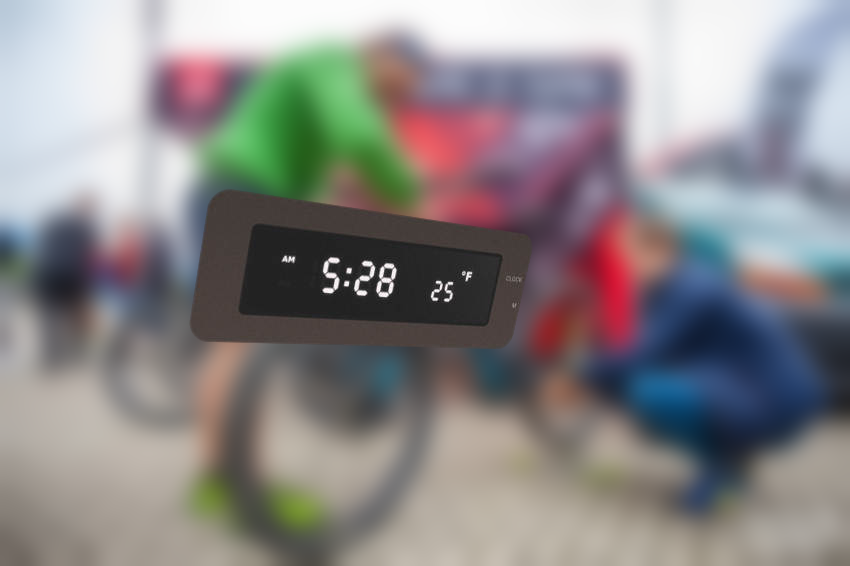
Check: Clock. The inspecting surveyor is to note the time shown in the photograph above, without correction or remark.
5:28
